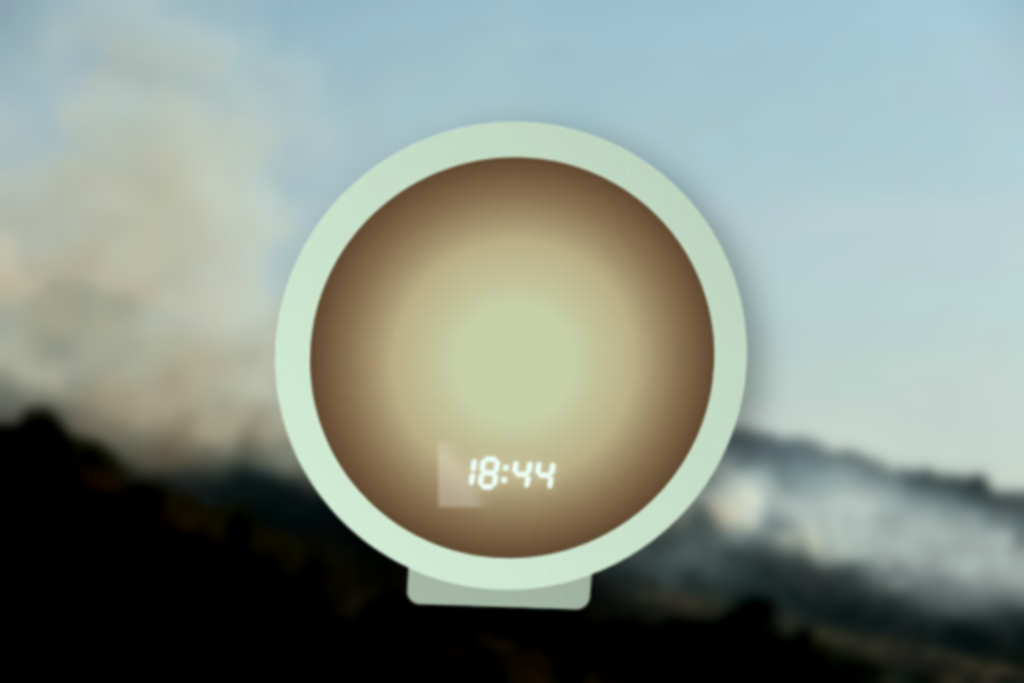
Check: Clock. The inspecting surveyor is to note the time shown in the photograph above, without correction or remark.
18:44
